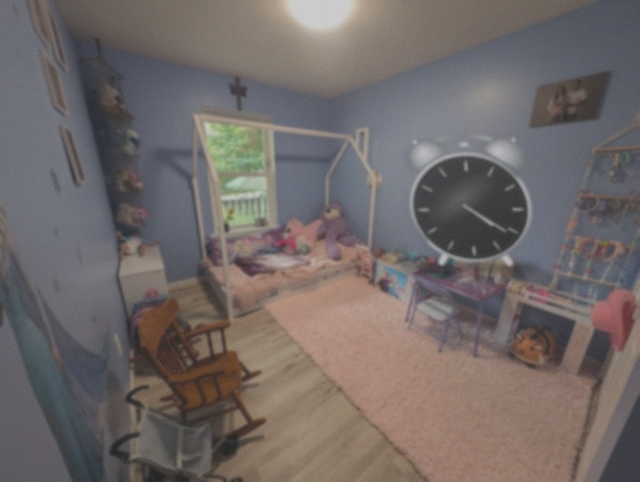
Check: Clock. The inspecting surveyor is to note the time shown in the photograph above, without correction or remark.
4:21
